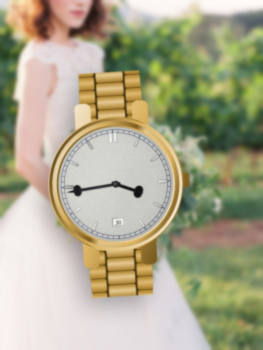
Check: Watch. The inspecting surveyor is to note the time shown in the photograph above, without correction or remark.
3:44
